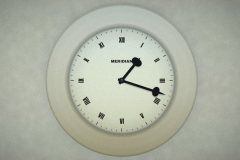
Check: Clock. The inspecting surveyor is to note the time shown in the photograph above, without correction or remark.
1:18
